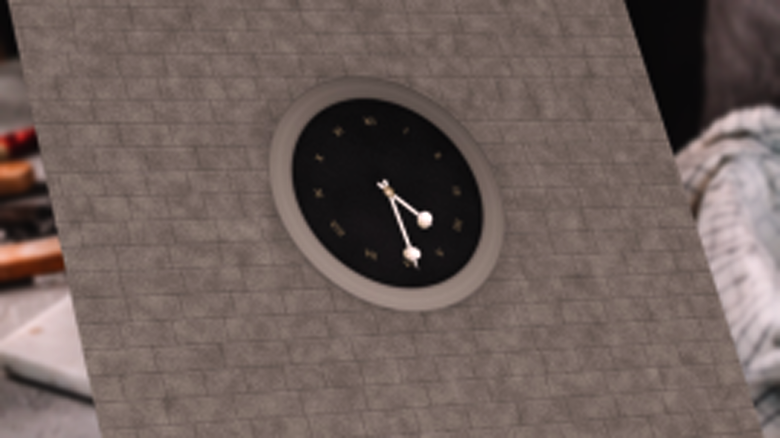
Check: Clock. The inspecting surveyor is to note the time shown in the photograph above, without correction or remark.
4:29
